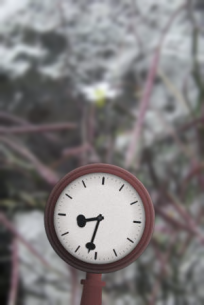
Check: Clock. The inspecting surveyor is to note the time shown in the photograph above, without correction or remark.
8:32
